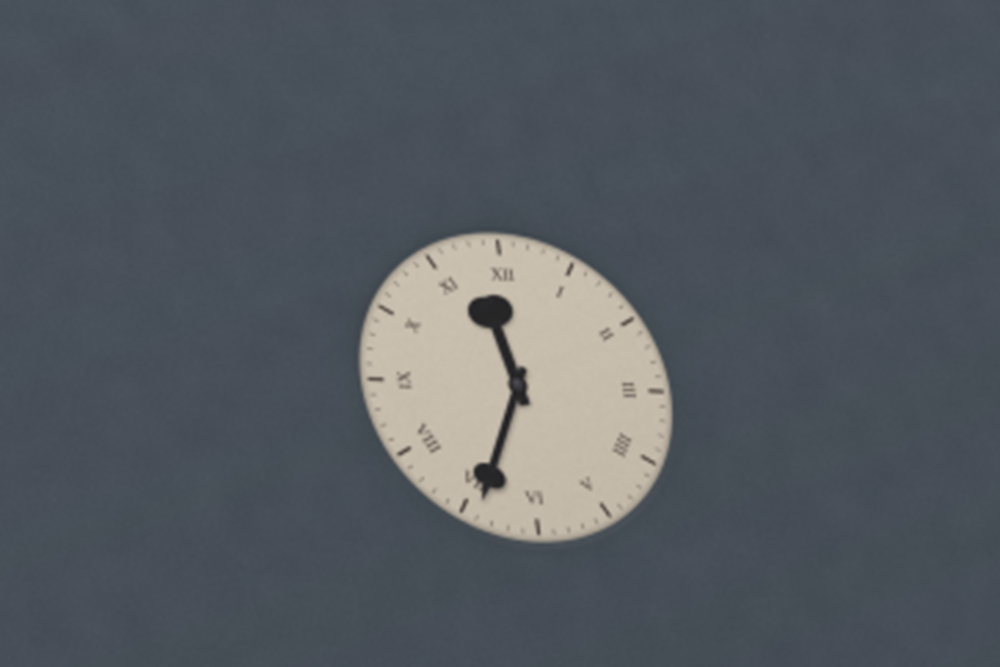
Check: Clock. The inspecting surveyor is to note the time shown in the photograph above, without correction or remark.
11:34
